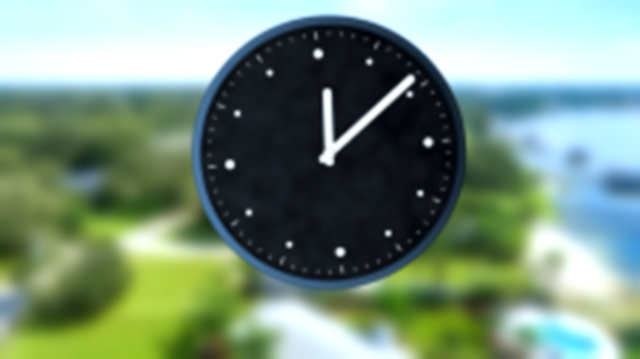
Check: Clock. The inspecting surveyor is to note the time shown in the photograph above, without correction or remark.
12:09
